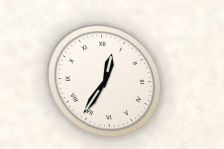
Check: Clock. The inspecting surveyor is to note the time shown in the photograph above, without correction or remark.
12:36
